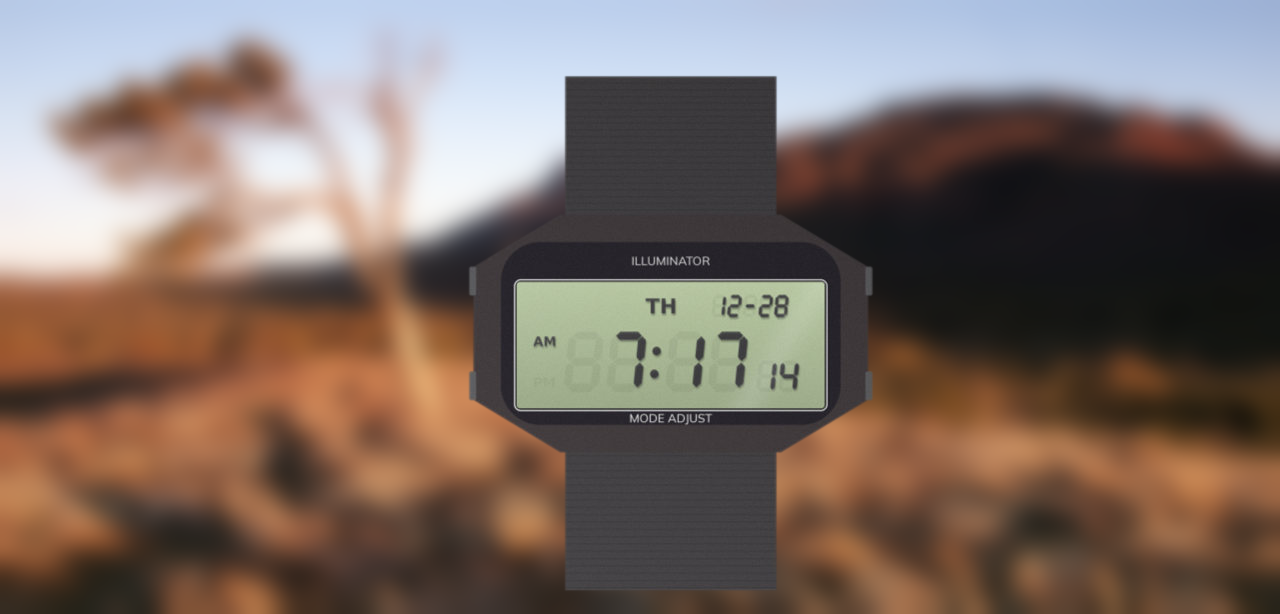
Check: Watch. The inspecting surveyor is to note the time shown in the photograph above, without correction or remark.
7:17:14
